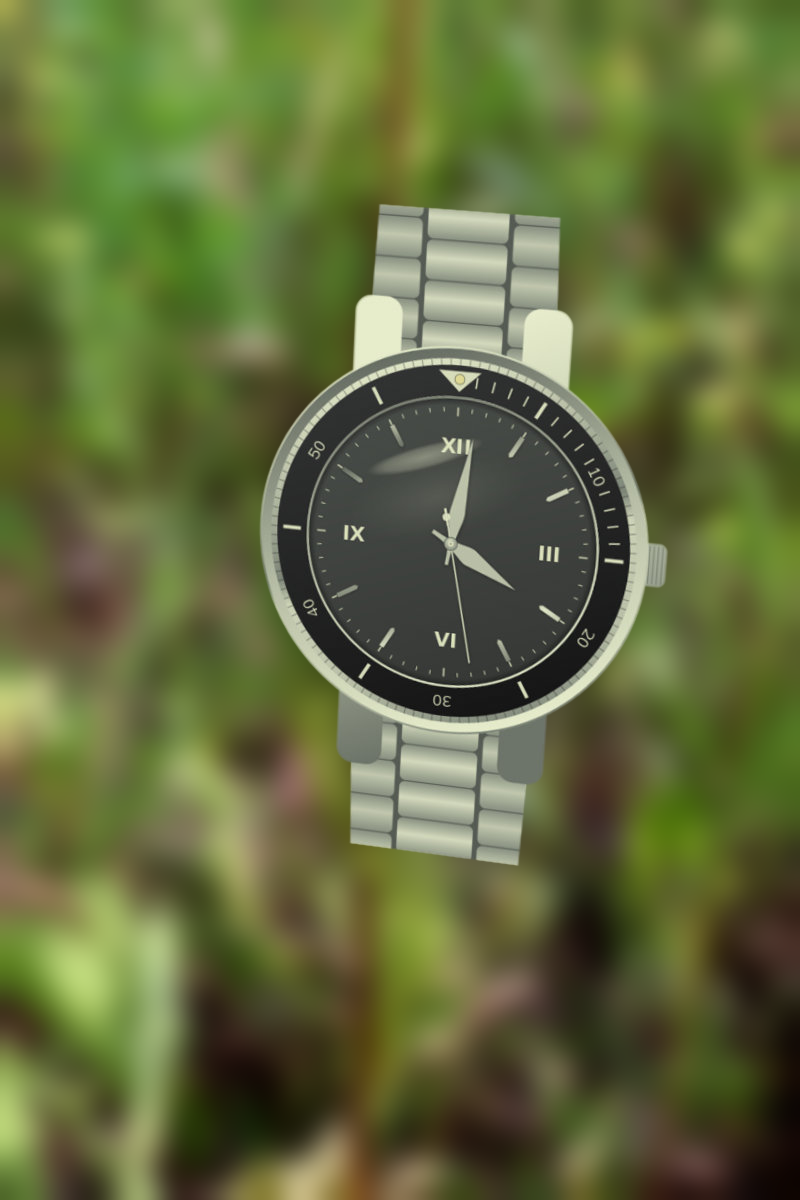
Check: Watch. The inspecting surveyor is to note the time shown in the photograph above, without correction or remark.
4:01:28
